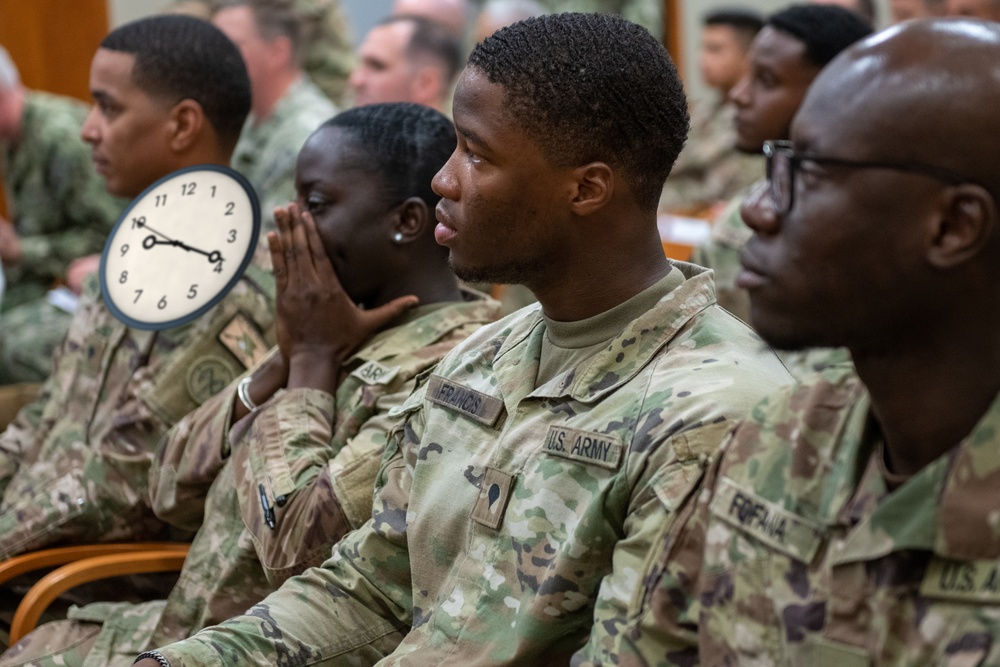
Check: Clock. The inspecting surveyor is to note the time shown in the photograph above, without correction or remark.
9:18:50
